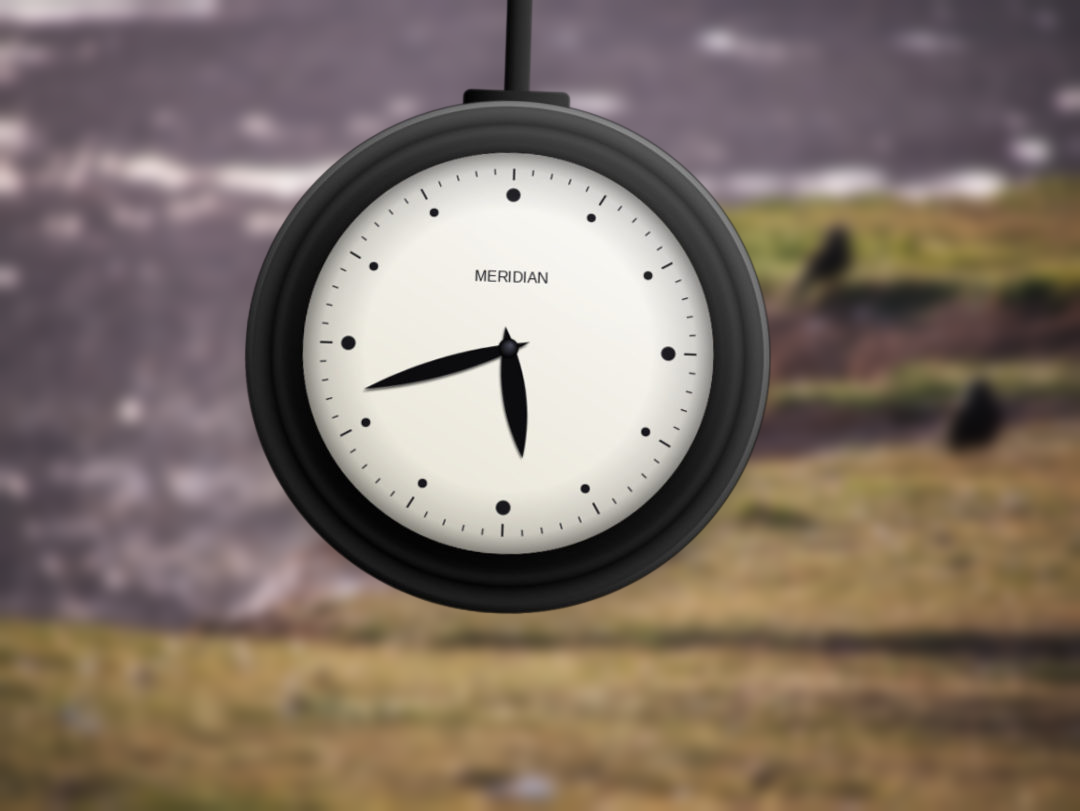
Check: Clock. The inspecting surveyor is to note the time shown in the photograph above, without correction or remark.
5:42
